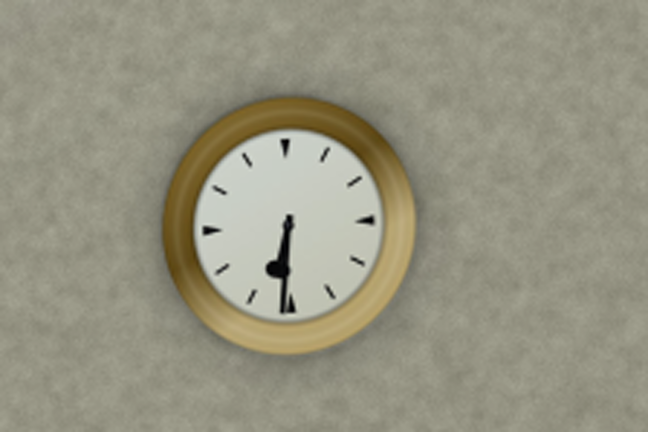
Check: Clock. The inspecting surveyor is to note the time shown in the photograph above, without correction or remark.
6:31
